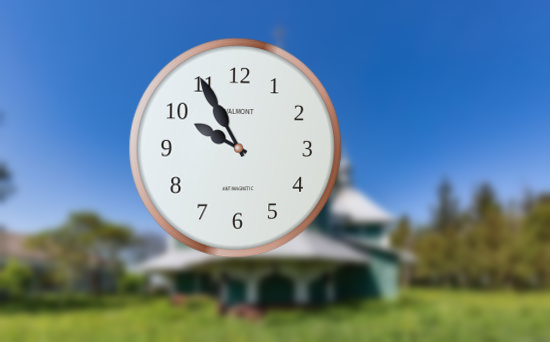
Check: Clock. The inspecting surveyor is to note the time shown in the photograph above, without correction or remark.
9:55
